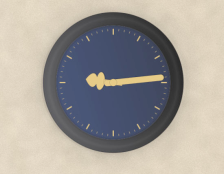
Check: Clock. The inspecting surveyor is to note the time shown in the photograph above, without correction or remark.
9:14
